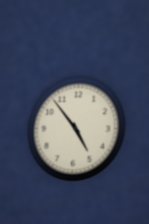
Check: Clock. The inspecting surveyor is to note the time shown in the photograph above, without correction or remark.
4:53
